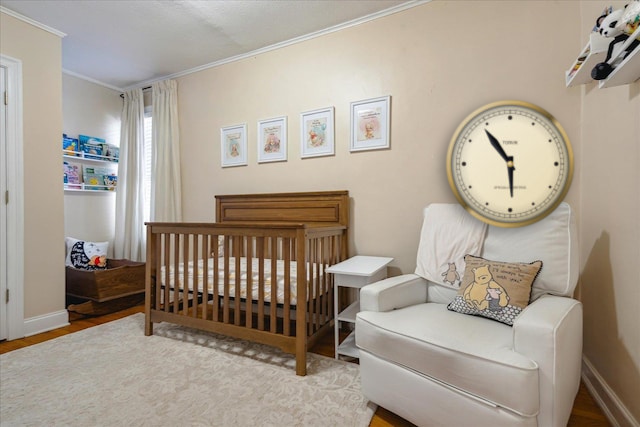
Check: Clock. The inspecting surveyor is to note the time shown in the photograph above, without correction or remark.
5:54
